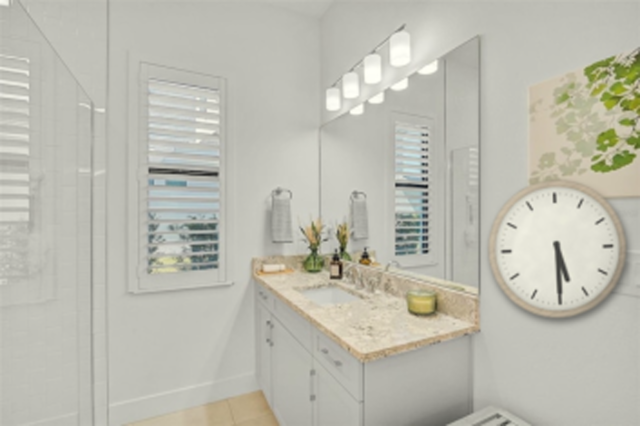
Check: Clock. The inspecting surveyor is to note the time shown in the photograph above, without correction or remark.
5:30
